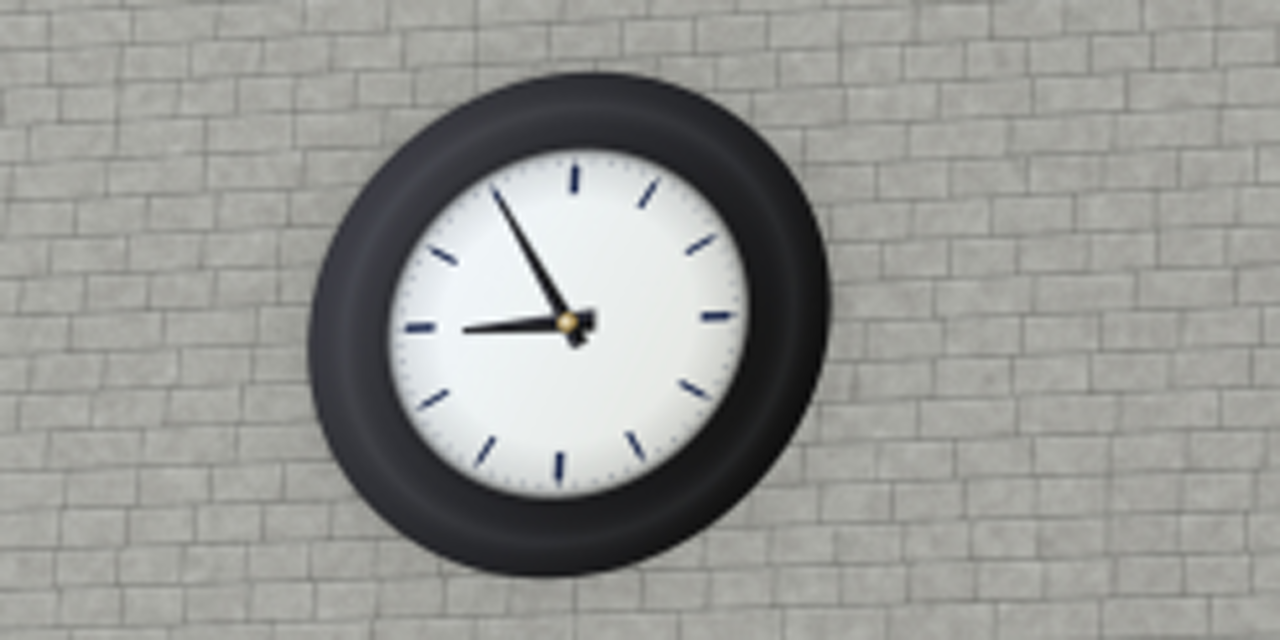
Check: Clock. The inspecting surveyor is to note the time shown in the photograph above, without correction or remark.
8:55
